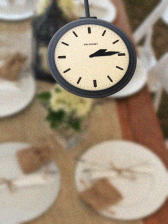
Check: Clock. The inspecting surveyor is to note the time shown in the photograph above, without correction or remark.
2:14
